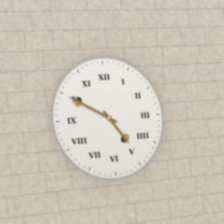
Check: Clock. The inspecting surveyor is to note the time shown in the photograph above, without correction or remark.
4:50
